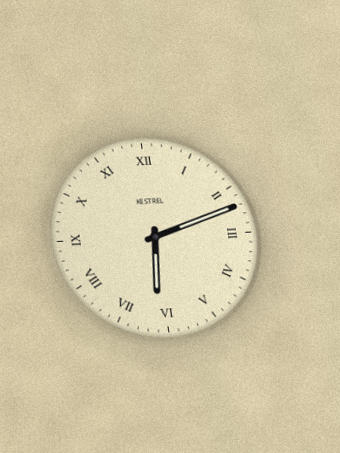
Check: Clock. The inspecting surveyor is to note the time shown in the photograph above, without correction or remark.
6:12
